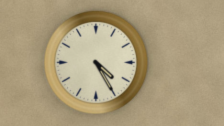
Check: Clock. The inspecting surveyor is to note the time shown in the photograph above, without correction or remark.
4:25
